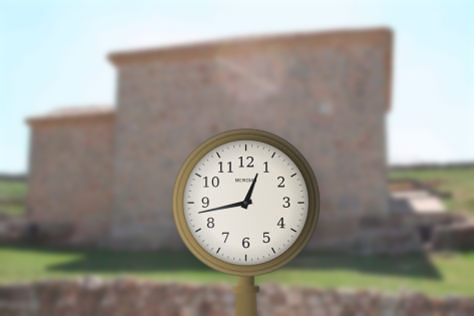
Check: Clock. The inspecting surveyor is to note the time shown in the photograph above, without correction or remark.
12:43
